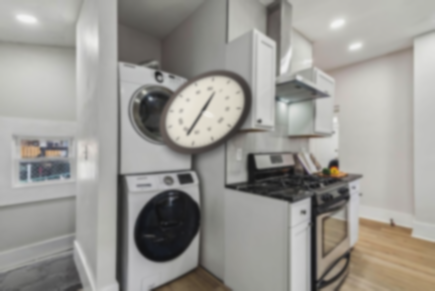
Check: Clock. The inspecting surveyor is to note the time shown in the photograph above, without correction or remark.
12:33
